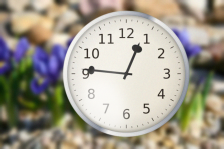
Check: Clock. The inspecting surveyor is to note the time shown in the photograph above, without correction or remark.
12:46
